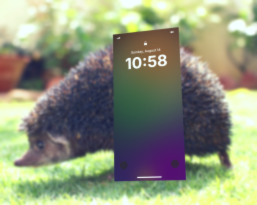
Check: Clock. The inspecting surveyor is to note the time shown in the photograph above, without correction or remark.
10:58
